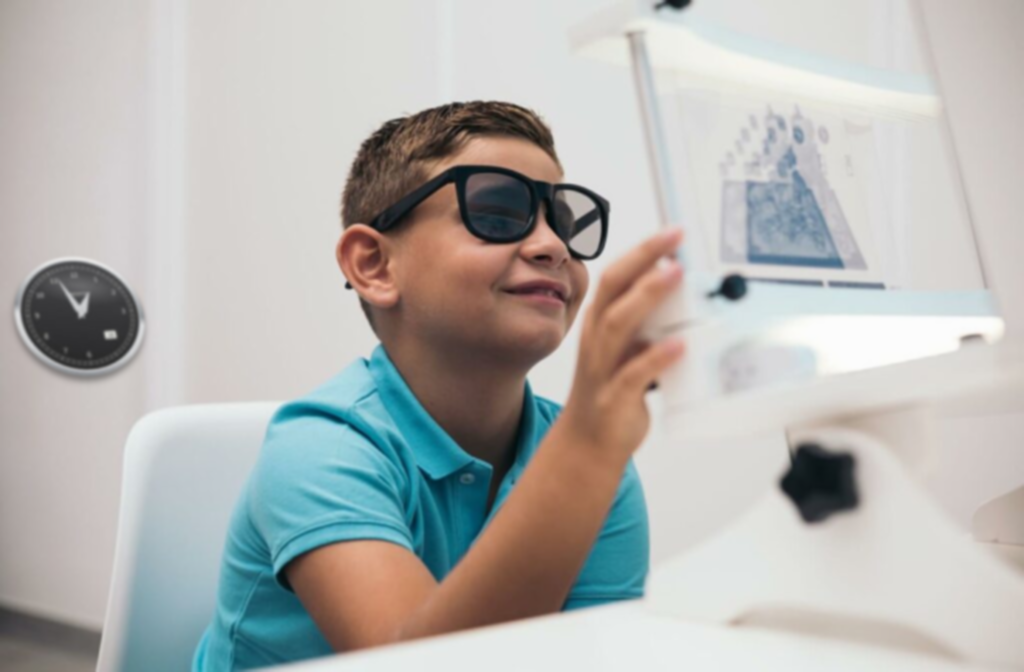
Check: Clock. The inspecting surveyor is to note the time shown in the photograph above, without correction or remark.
12:56
